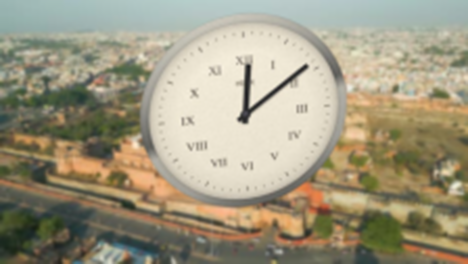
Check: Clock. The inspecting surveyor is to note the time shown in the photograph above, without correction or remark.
12:09
